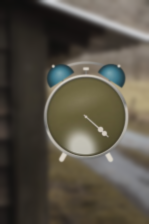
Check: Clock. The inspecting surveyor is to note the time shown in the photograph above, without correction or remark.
4:22
